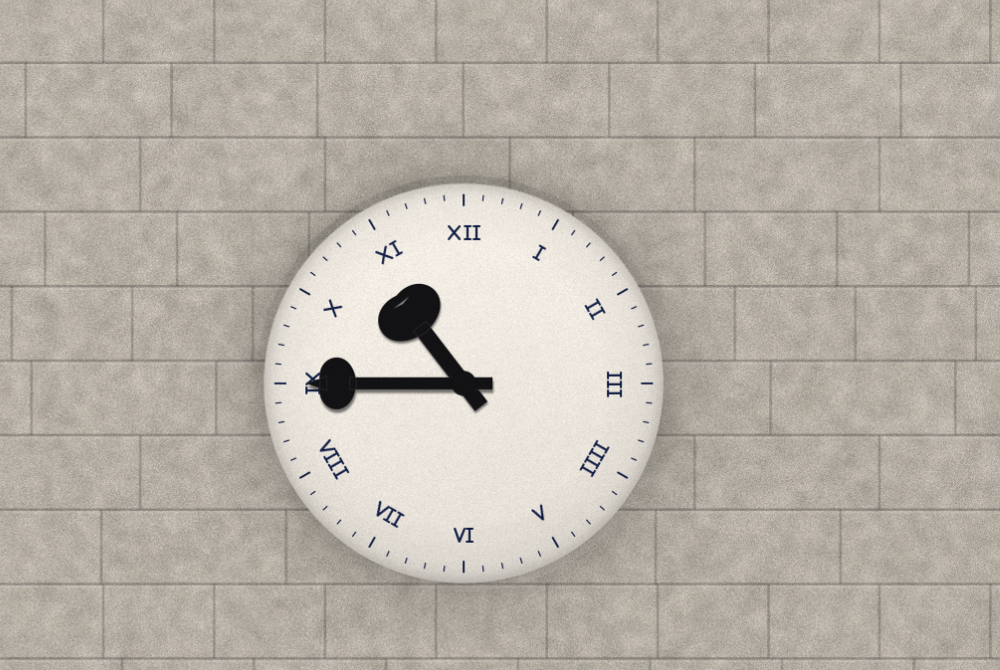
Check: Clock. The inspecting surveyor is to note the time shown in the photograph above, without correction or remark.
10:45
